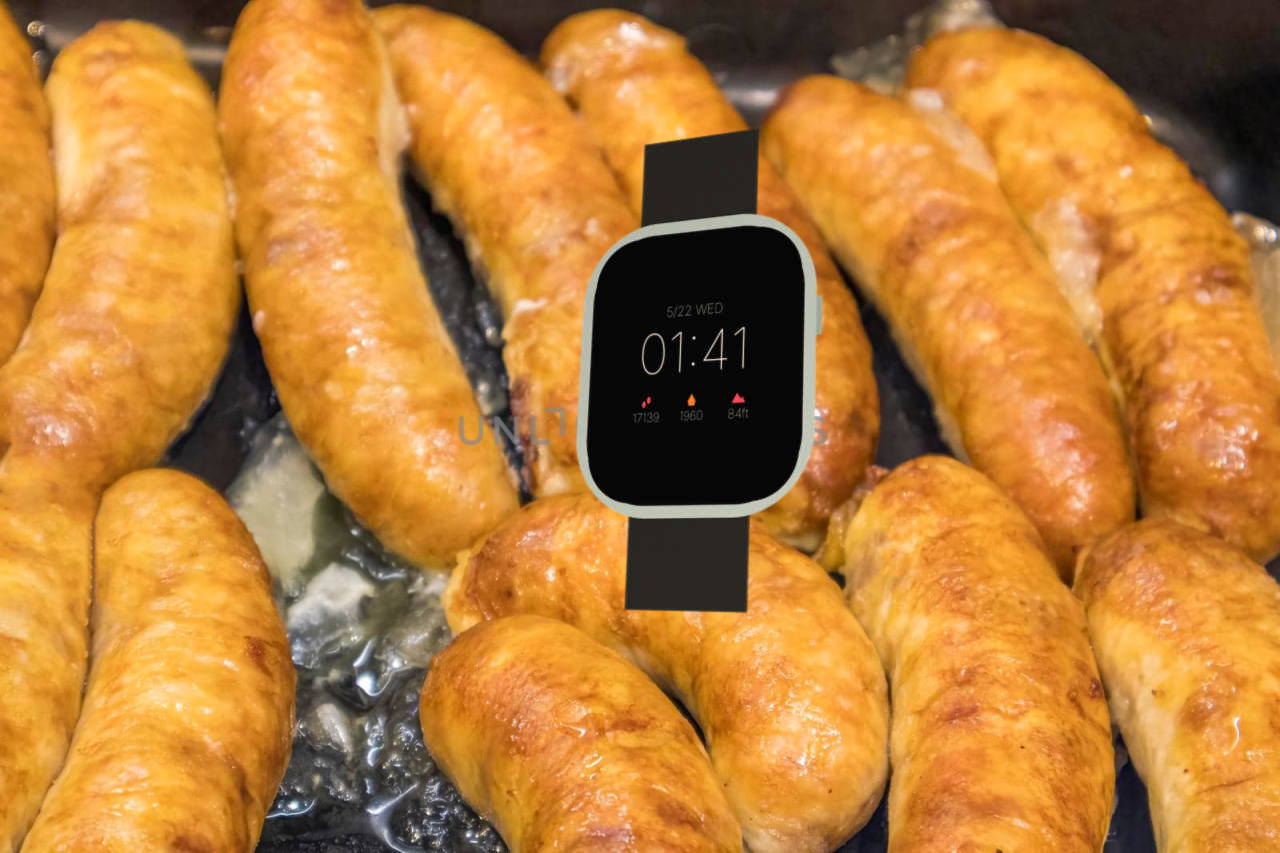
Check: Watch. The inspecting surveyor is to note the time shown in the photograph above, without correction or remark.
1:41
